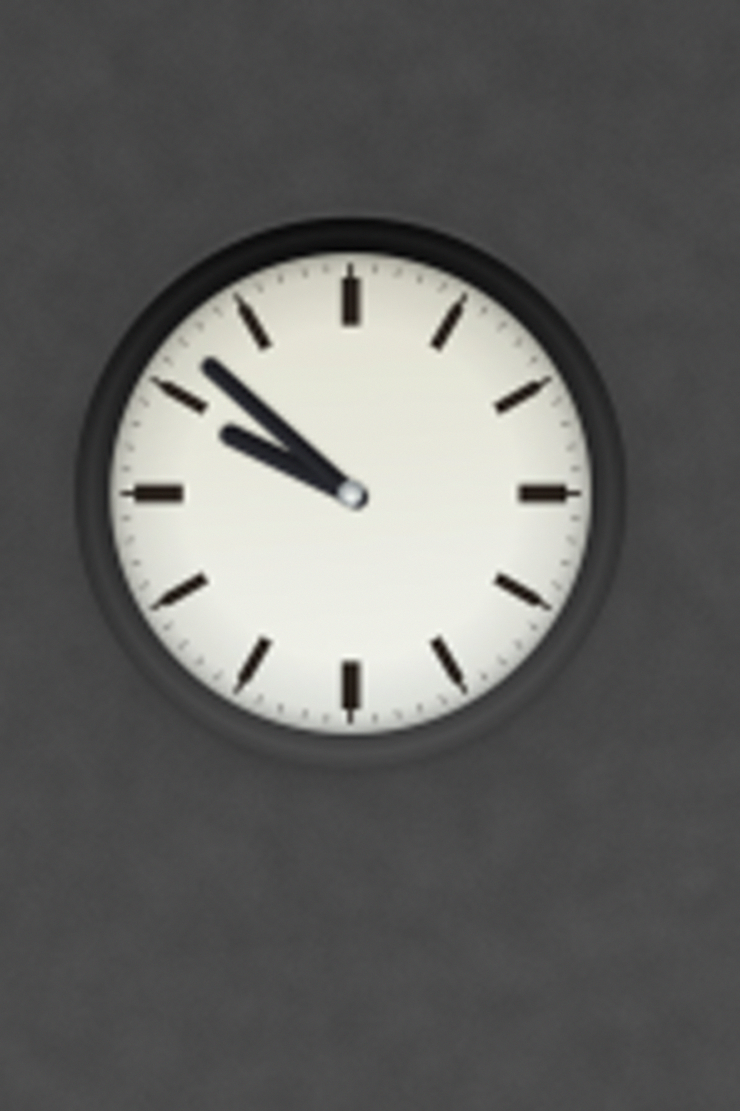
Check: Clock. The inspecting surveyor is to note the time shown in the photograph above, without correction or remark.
9:52
